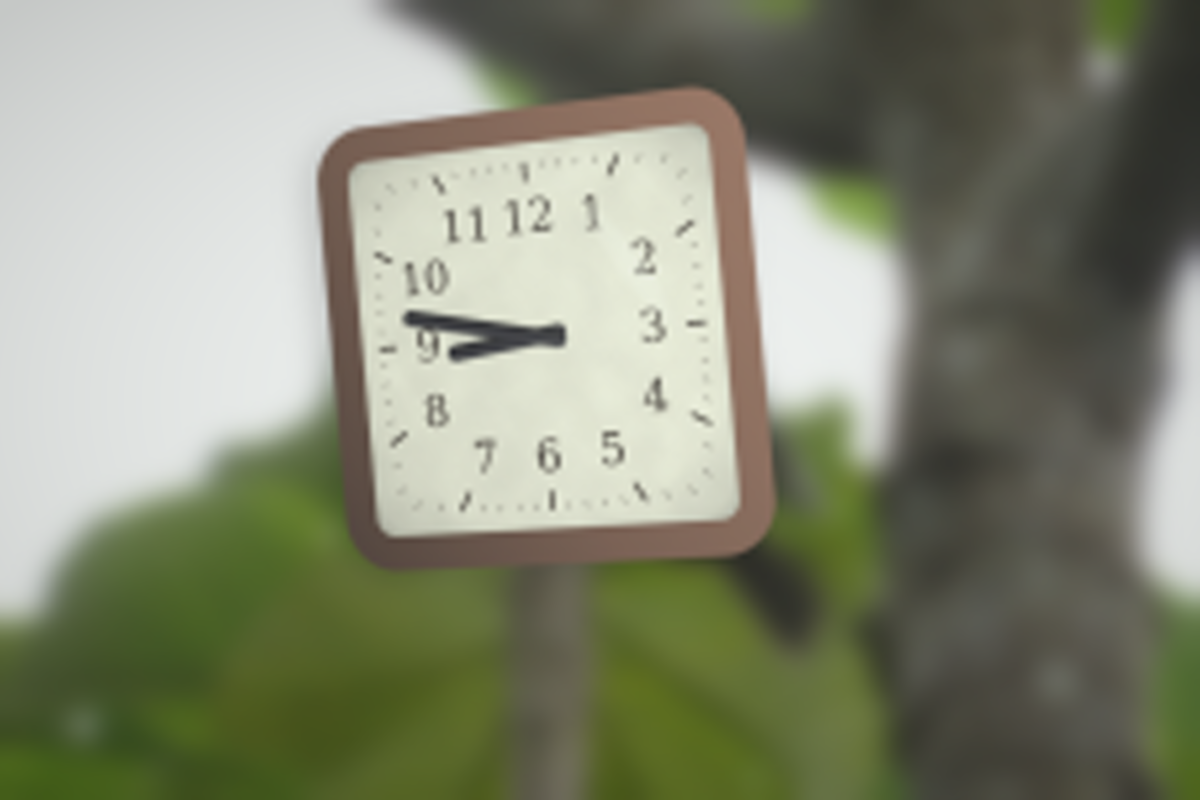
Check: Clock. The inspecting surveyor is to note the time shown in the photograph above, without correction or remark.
8:47
